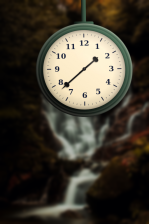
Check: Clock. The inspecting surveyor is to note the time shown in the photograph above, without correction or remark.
1:38
